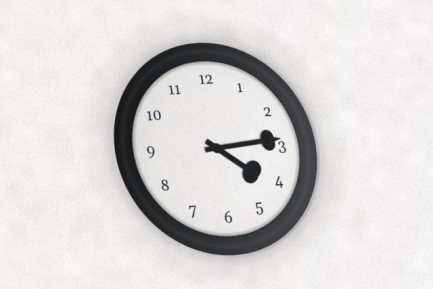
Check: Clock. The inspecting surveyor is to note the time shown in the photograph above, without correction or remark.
4:14
